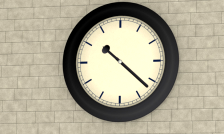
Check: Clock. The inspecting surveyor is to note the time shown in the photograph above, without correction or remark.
10:22
